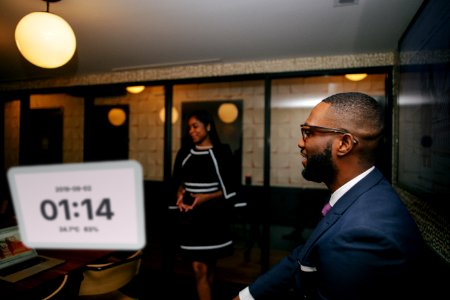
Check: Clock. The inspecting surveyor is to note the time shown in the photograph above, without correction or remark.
1:14
